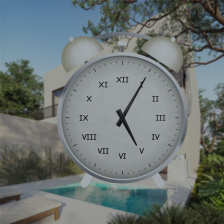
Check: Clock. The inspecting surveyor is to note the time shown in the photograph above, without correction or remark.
5:05
